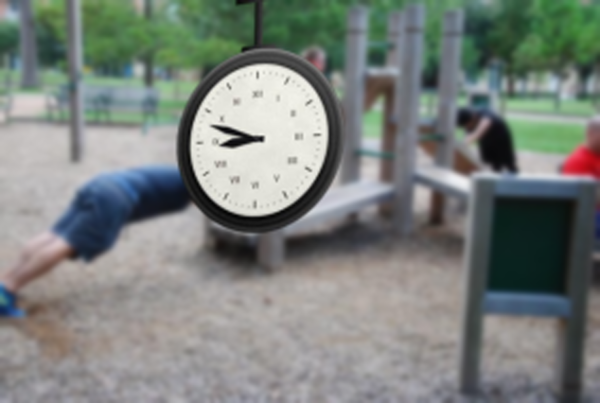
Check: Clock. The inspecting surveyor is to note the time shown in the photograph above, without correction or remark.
8:48
